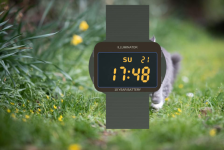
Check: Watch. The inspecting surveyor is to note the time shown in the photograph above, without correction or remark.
17:48
